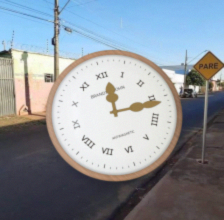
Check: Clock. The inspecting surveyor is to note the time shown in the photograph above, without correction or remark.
12:16
